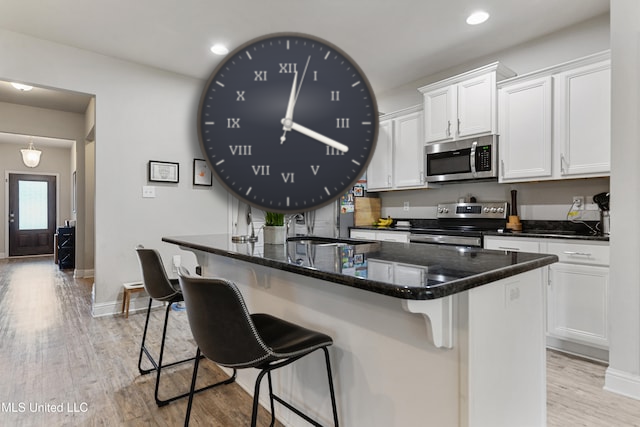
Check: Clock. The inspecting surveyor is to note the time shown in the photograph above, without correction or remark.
12:19:03
